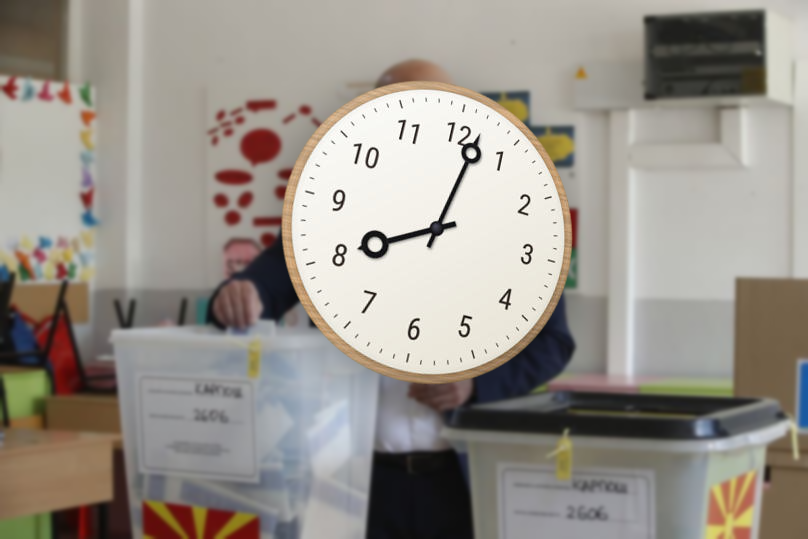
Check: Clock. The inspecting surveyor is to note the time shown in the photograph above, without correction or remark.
8:02
